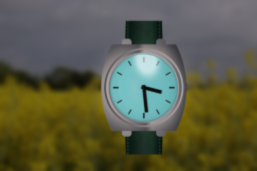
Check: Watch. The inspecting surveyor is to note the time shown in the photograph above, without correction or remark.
3:29
